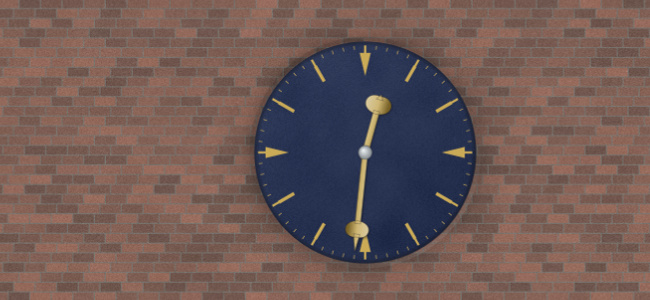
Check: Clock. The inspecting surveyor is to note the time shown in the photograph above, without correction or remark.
12:31
